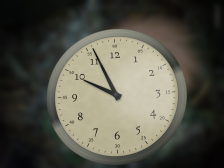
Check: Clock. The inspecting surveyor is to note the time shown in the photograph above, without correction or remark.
9:56
